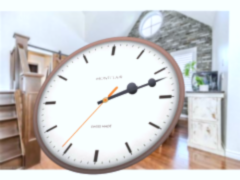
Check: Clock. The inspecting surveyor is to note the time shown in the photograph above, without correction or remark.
2:11:36
